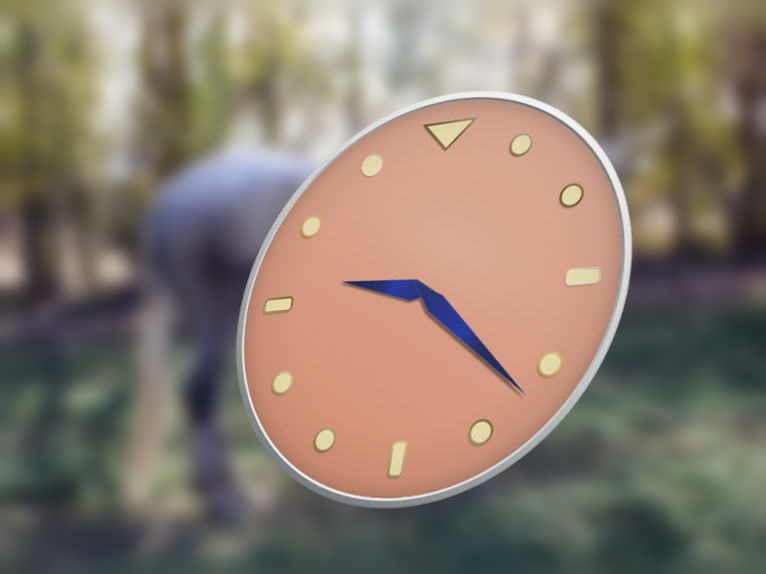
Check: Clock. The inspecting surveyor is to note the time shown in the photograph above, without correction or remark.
9:22
